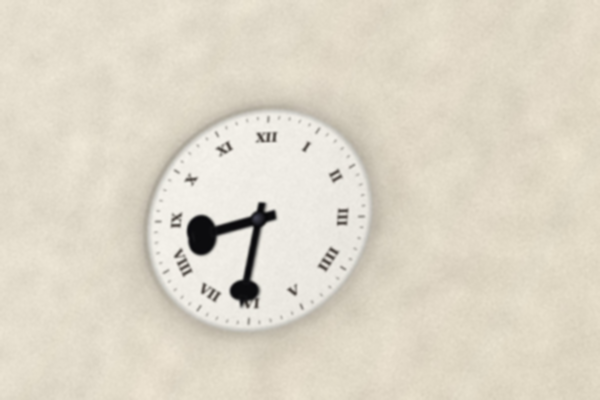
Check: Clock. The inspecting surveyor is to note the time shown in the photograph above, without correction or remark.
8:31
